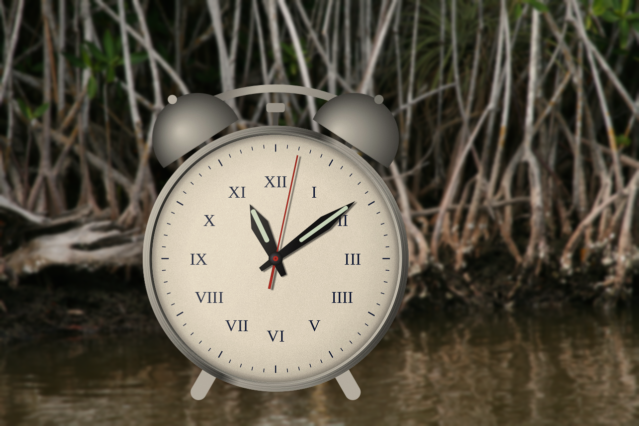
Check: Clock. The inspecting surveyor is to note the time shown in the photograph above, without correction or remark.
11:09:02
